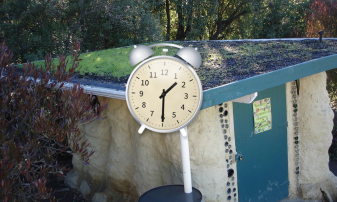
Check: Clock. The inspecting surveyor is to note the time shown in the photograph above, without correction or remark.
1:30
